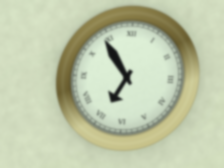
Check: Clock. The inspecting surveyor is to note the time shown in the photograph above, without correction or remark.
6:54
